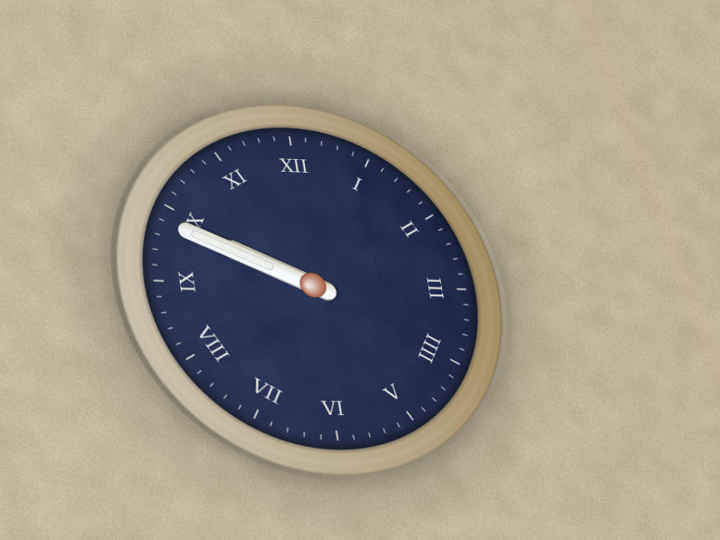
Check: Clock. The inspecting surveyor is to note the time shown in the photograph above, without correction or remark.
9:49
